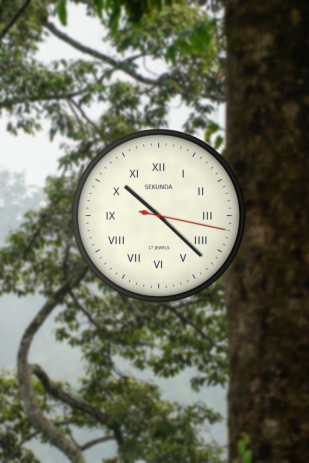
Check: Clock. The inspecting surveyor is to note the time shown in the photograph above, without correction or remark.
10:22:17
